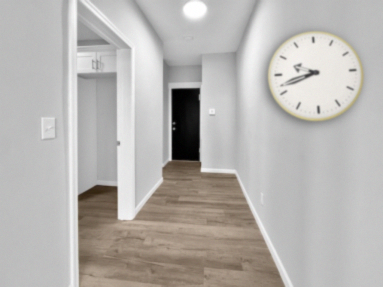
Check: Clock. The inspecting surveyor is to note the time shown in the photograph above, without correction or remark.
9:42
